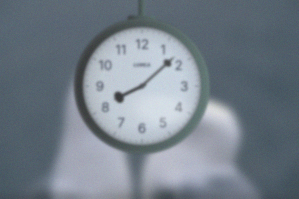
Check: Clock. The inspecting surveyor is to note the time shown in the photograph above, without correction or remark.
8:08
